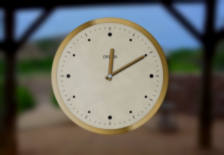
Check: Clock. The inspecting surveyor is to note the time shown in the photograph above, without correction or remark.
12:10
